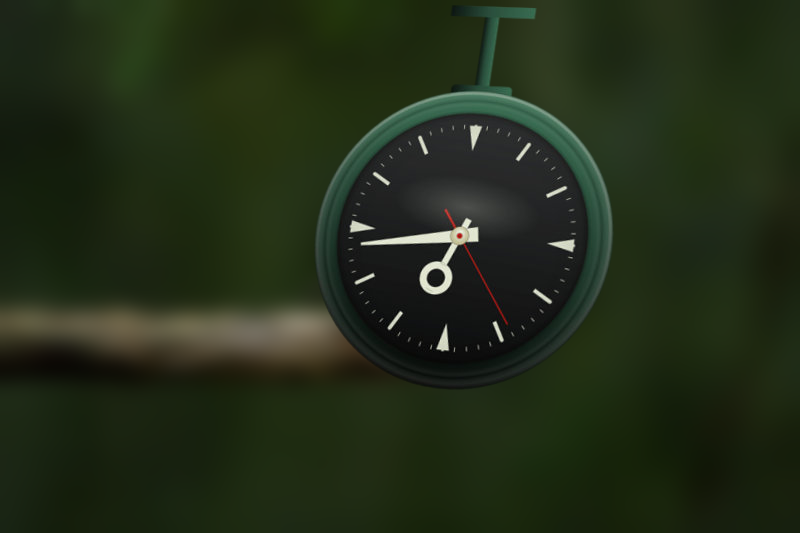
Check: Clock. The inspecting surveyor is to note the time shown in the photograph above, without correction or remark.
6:43:24
